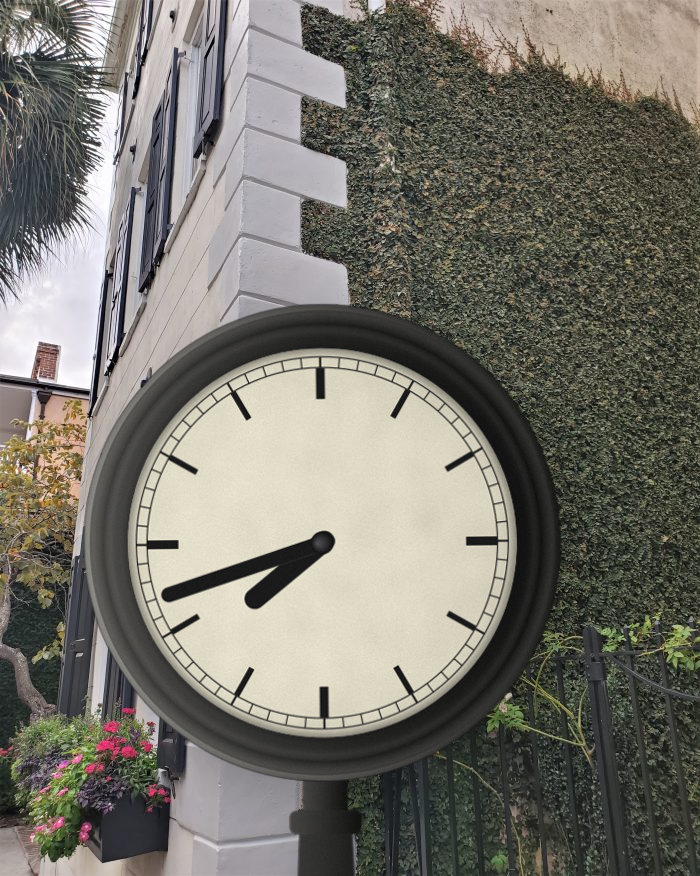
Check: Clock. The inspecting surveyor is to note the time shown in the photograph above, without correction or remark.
7:42
